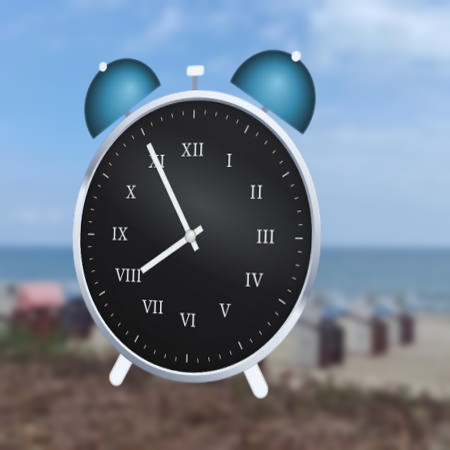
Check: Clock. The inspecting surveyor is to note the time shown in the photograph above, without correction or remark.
7:55
